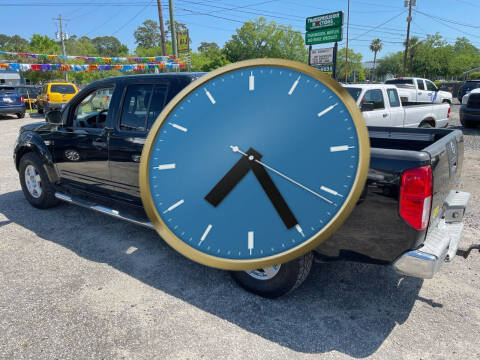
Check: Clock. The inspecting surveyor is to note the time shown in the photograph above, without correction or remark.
7:25:21
